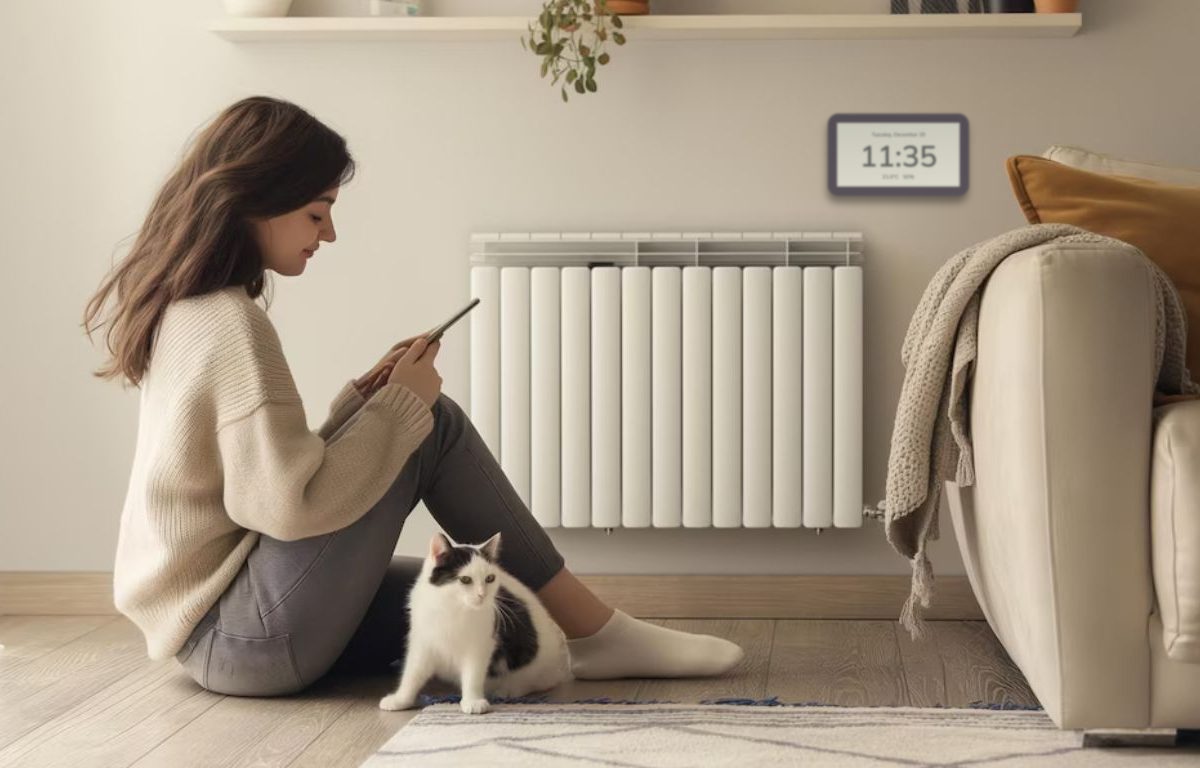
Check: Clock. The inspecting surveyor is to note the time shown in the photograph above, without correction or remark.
11:35
